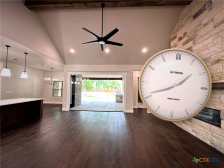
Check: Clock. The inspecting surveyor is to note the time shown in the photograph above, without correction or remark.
1:41
